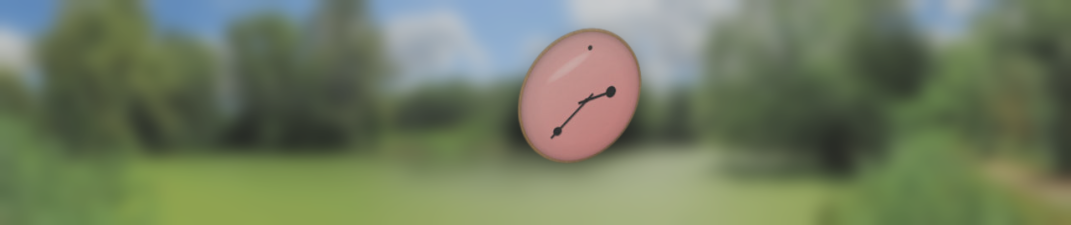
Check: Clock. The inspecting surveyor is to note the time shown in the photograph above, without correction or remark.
2:38
